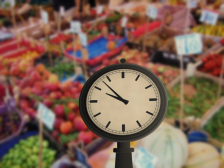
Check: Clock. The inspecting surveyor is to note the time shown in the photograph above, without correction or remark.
9:53
